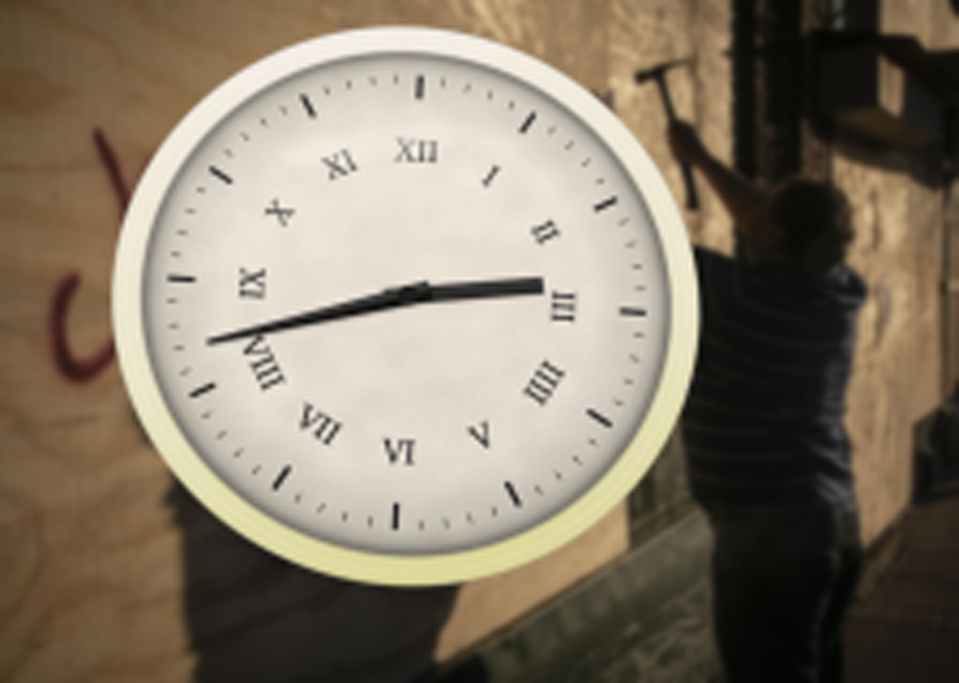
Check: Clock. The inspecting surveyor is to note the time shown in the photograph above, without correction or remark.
2:42
